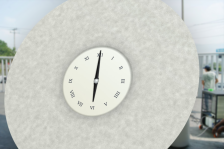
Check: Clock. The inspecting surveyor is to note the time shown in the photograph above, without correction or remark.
6:00
